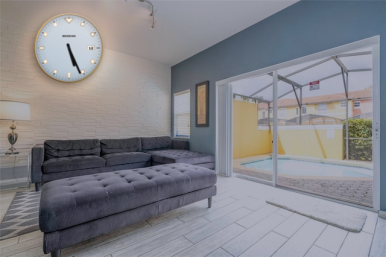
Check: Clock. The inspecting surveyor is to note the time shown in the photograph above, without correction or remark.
5:26
